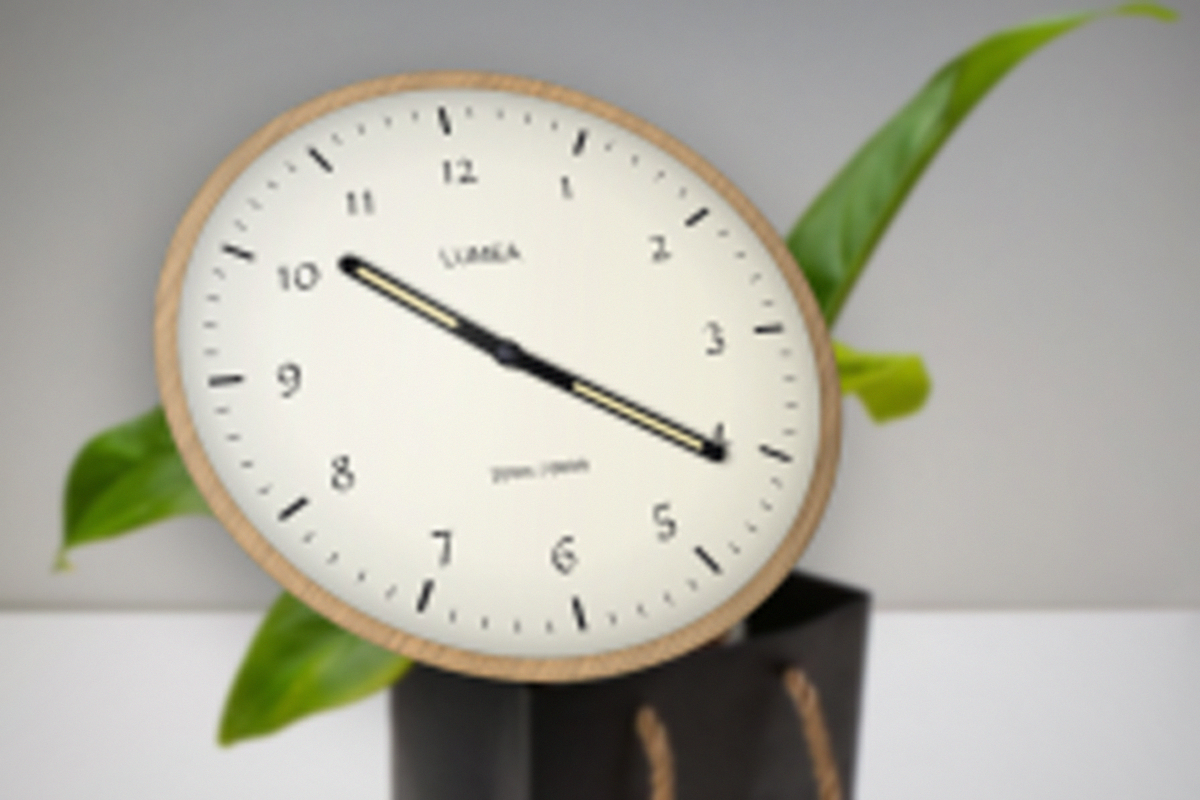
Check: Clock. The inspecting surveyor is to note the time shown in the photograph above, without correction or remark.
10:21
